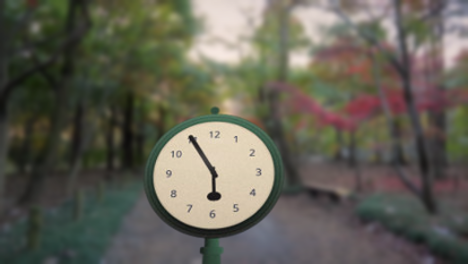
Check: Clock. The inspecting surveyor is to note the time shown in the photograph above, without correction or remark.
5:55
